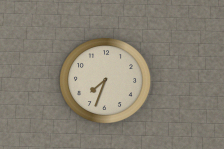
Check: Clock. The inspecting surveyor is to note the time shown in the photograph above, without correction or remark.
7:33
